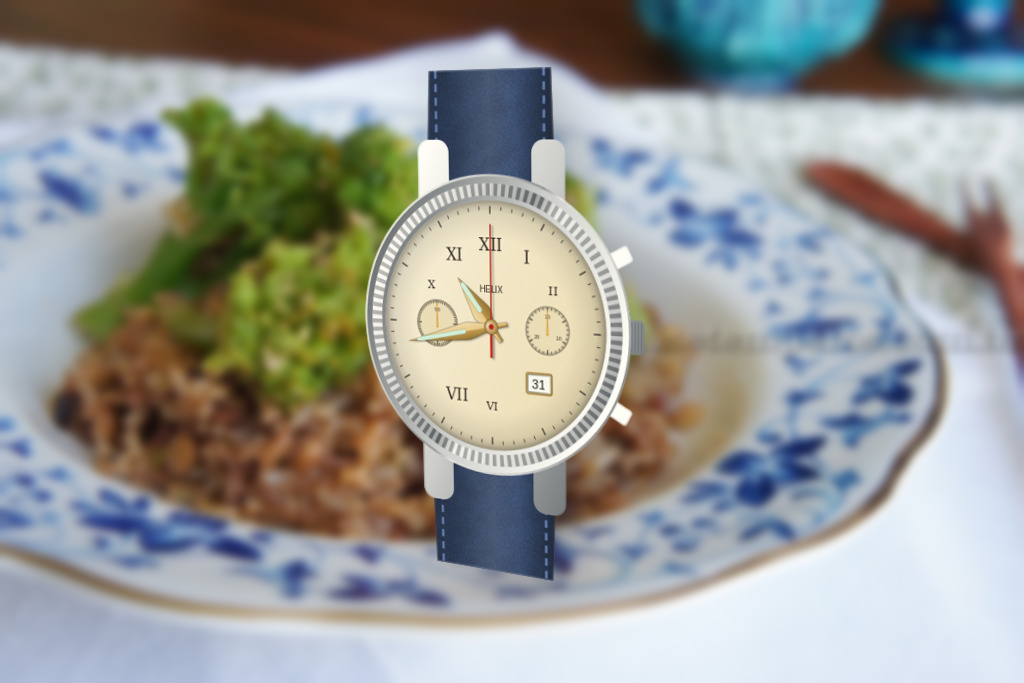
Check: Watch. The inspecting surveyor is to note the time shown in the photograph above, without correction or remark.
10:43
